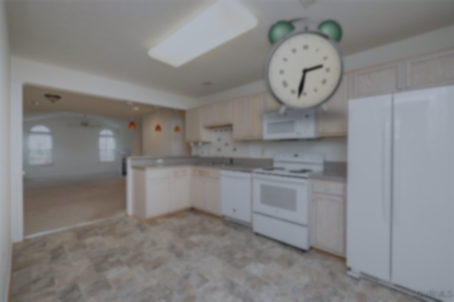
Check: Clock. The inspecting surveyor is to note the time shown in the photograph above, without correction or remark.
2:32
